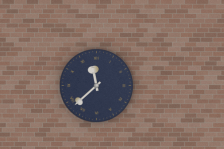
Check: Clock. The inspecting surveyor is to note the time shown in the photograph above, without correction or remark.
11:38
